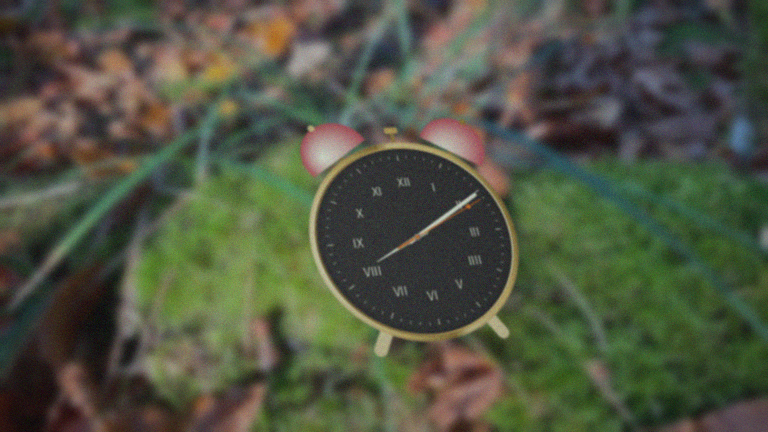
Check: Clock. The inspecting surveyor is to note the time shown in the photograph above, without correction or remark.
8:10:11
